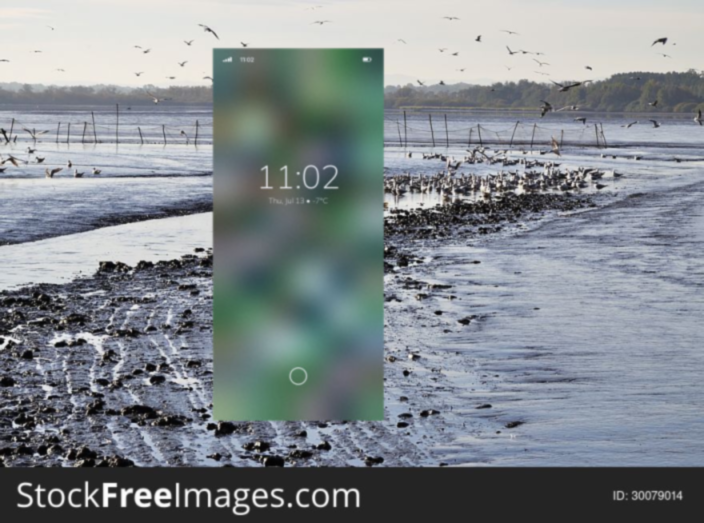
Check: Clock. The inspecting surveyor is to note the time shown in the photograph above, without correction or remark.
11:02
